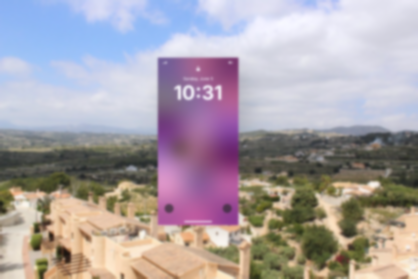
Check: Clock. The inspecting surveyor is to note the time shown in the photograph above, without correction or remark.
10:31
